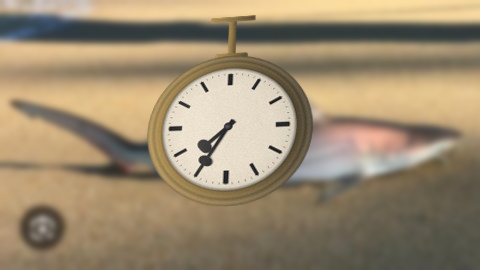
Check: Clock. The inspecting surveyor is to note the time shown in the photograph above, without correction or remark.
7:35
